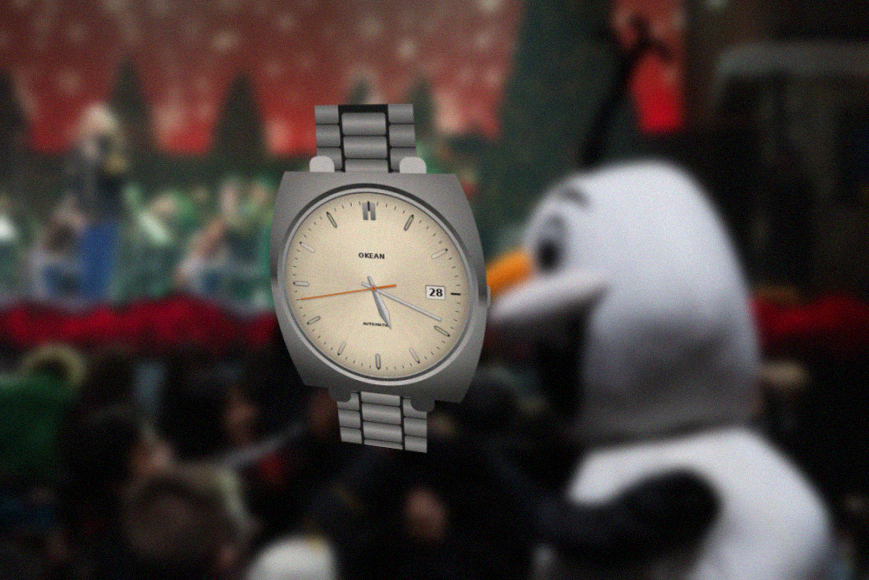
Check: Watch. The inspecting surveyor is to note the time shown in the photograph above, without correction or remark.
5:18:43
